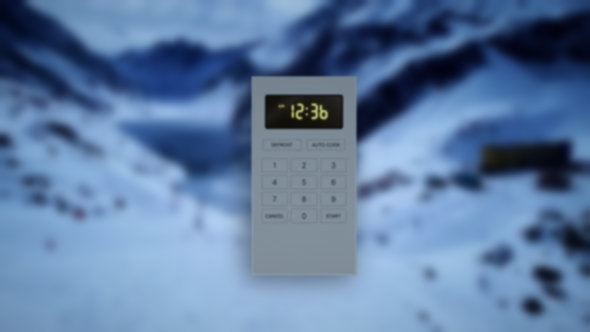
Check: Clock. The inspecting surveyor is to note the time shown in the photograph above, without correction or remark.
12:36
